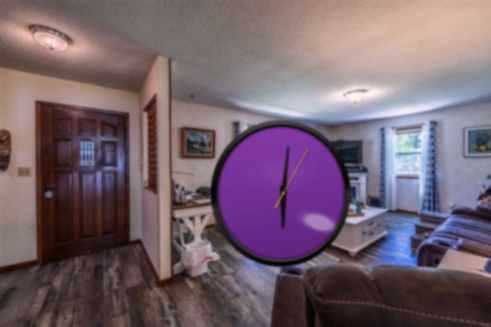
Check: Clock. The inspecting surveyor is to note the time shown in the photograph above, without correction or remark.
6:01:05
